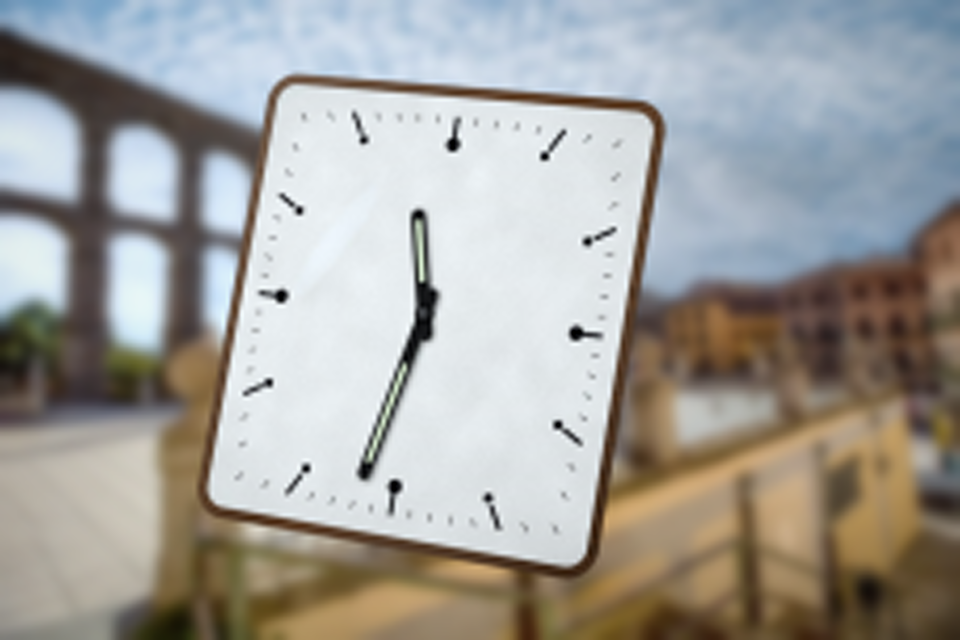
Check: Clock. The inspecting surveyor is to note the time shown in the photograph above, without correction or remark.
11:32
